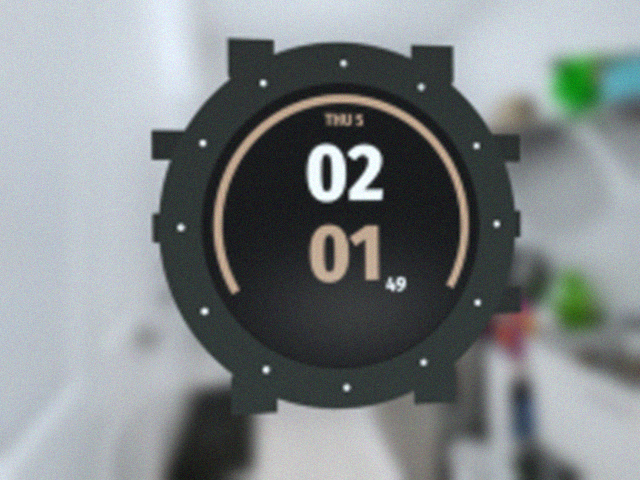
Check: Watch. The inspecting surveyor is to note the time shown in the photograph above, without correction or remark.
2:01
